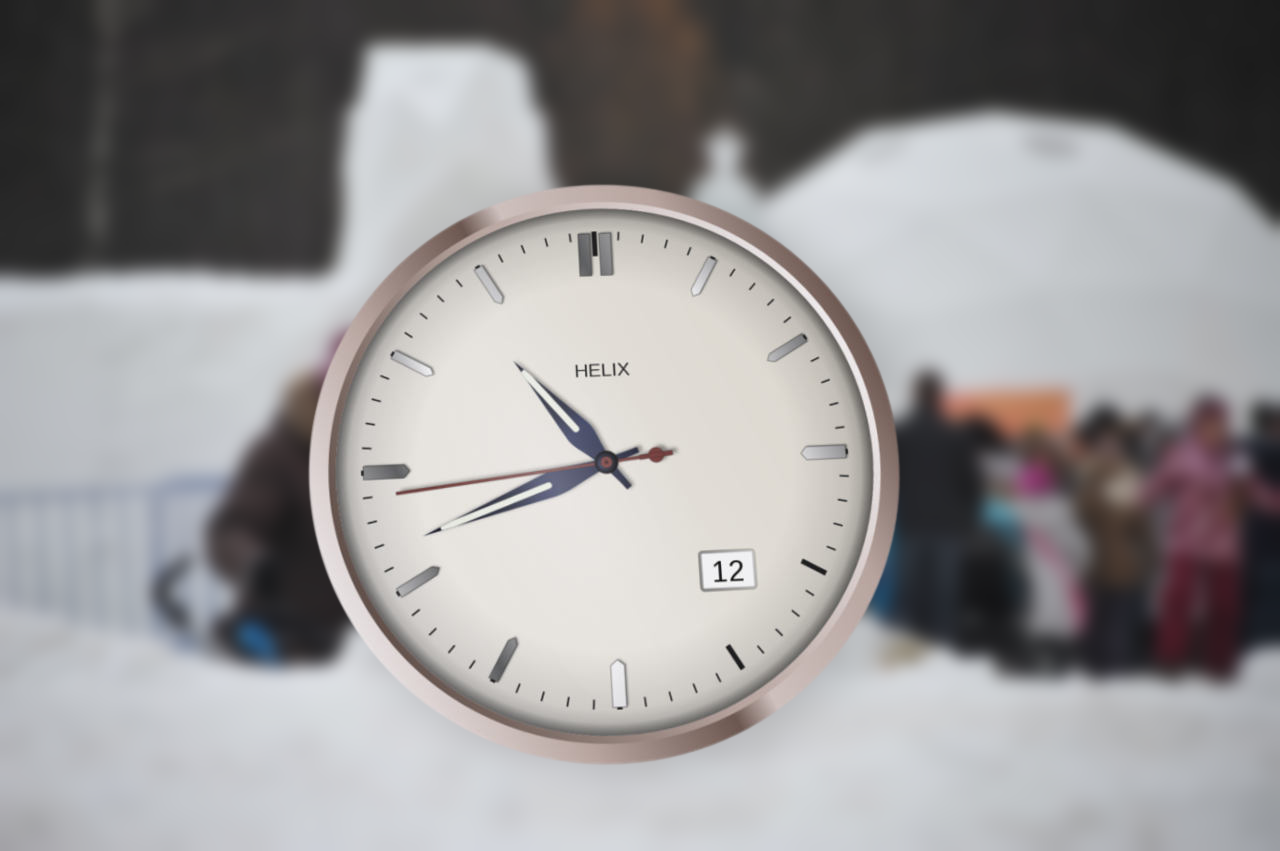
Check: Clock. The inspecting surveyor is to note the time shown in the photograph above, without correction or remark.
10:41:44
